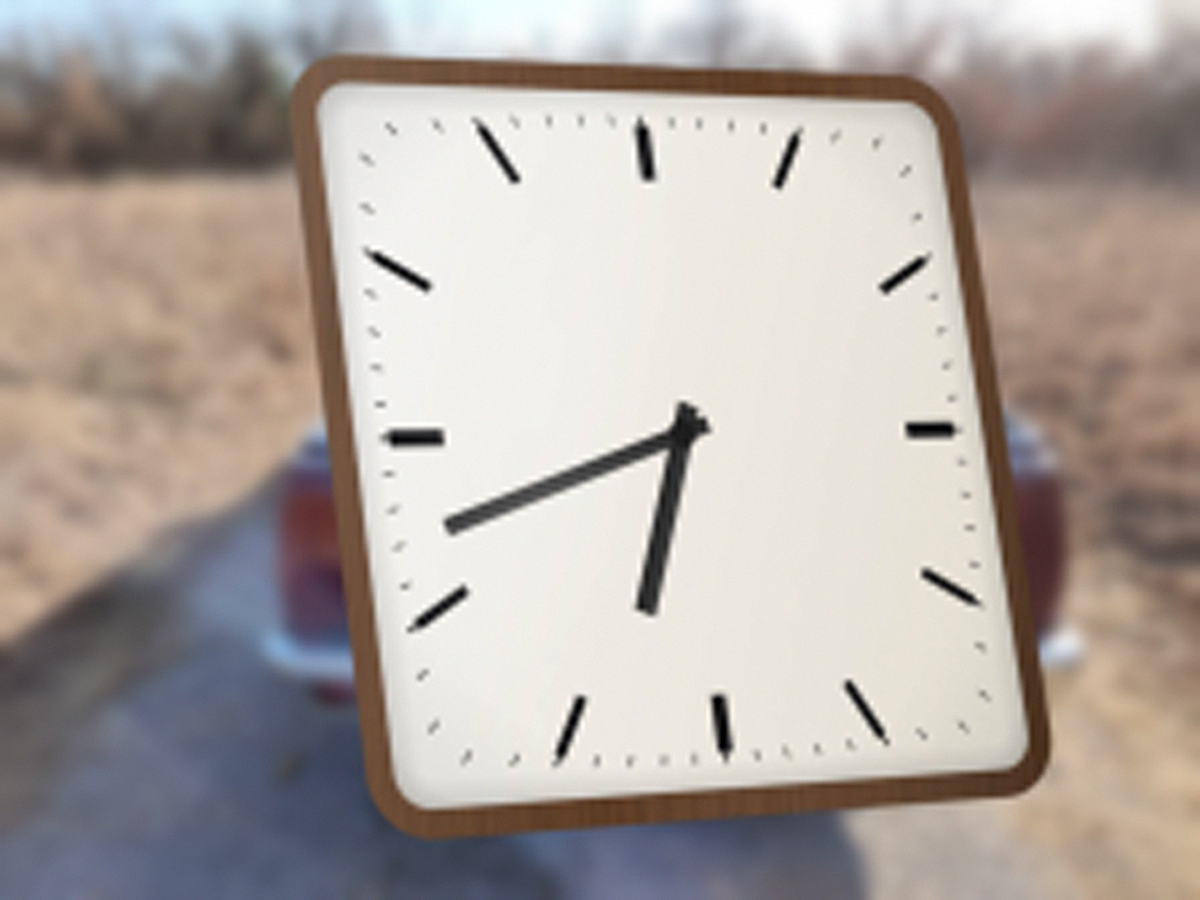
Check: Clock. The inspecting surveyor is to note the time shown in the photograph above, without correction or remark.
6:42
